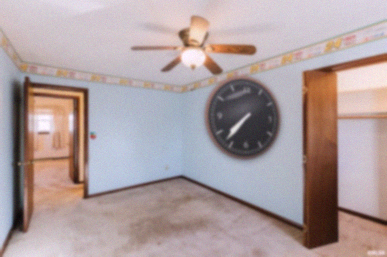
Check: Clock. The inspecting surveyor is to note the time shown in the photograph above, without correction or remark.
7:37
